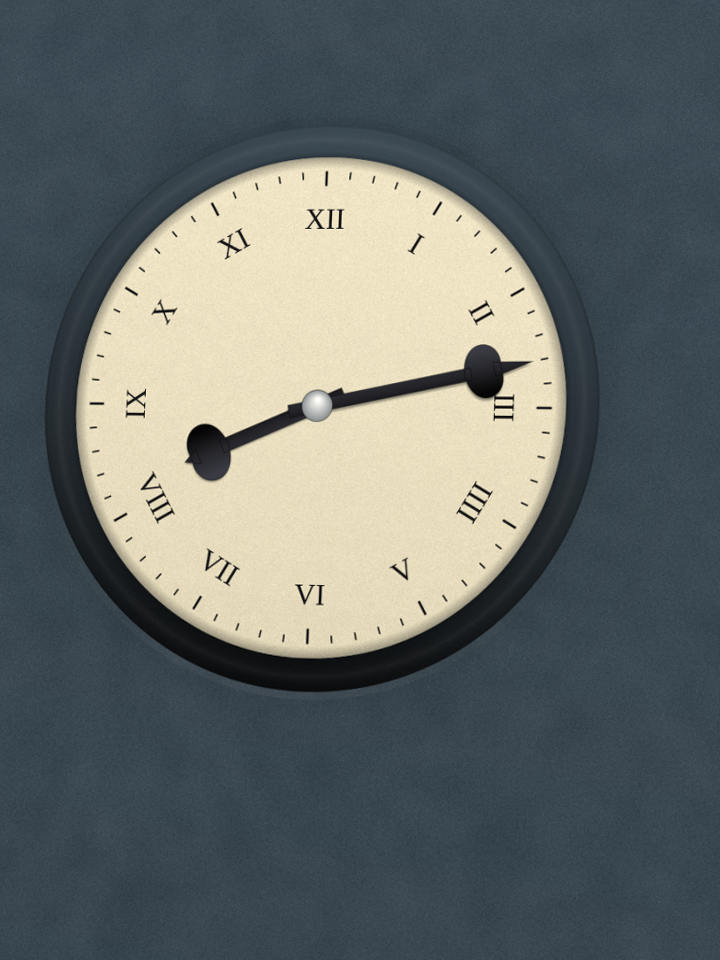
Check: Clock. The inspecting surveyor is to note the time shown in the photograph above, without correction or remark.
8:13
